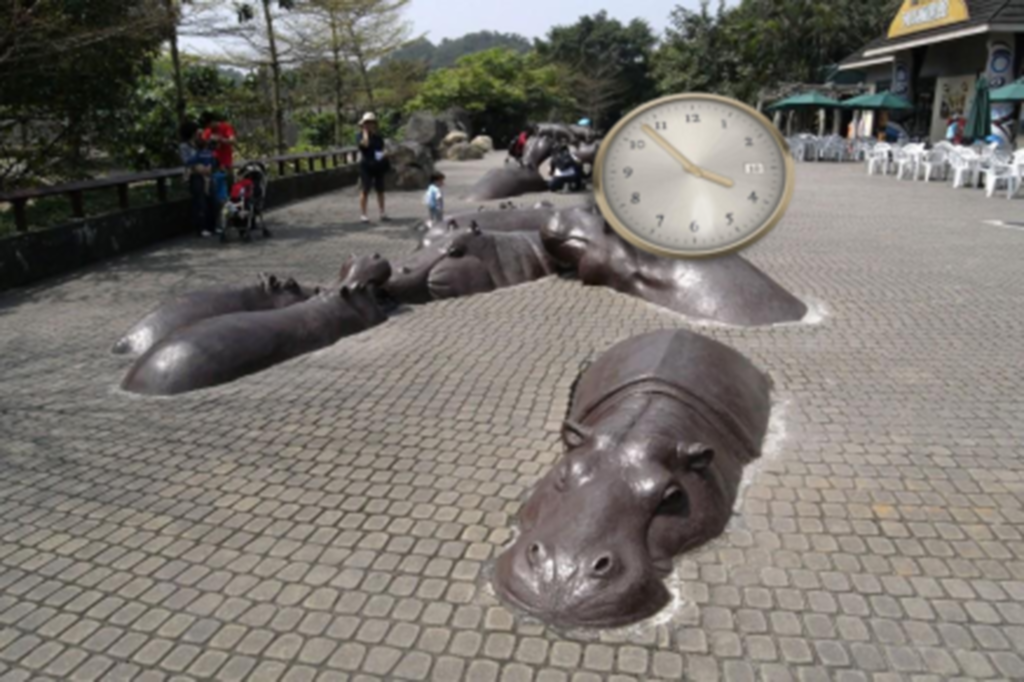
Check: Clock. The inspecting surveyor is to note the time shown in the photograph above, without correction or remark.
3:53
